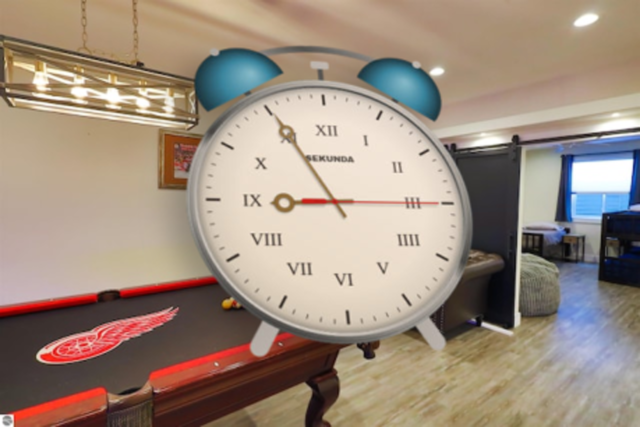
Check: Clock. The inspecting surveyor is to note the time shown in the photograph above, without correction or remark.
8:55:15
